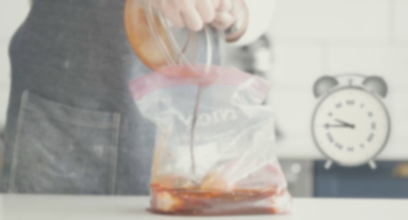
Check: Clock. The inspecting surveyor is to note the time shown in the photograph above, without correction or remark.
9:45
